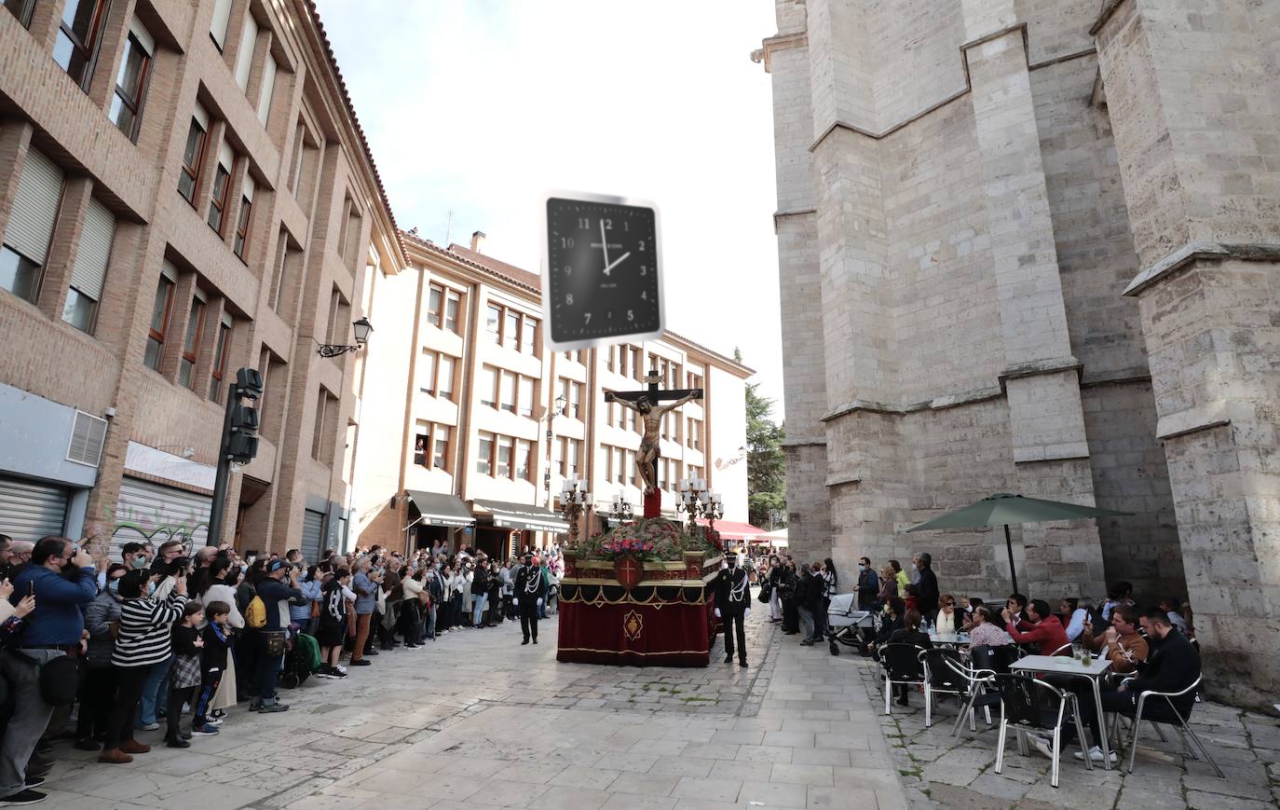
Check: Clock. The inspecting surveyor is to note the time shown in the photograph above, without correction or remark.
1:59
